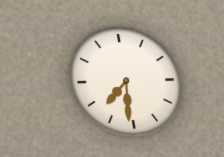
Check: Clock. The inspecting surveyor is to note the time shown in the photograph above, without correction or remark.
7:31
